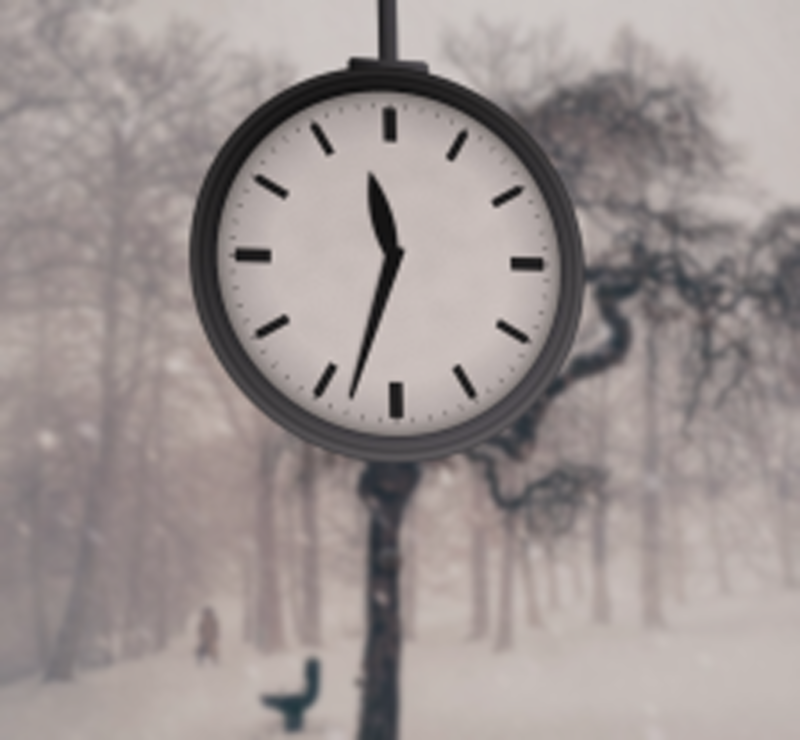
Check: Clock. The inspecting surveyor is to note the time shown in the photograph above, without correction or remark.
11:33
